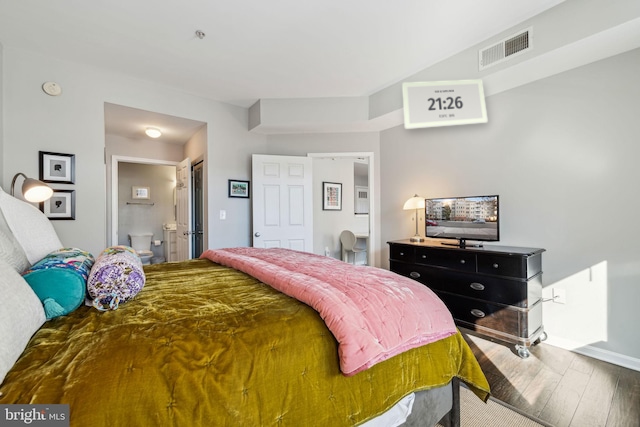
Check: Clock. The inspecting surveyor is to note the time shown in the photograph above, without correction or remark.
21:26
